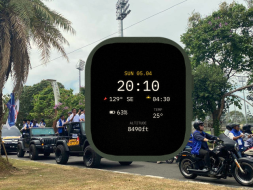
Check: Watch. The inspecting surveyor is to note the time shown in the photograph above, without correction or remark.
20:10
